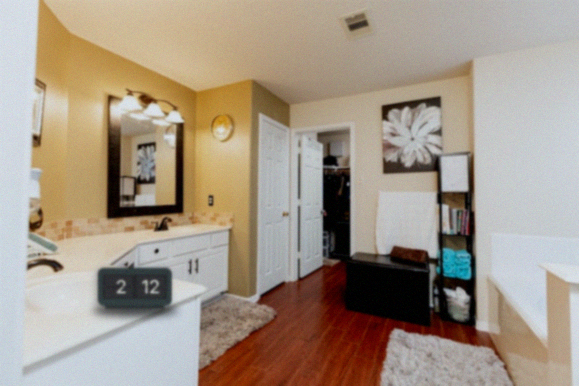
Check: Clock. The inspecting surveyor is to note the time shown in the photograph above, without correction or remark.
2:12
